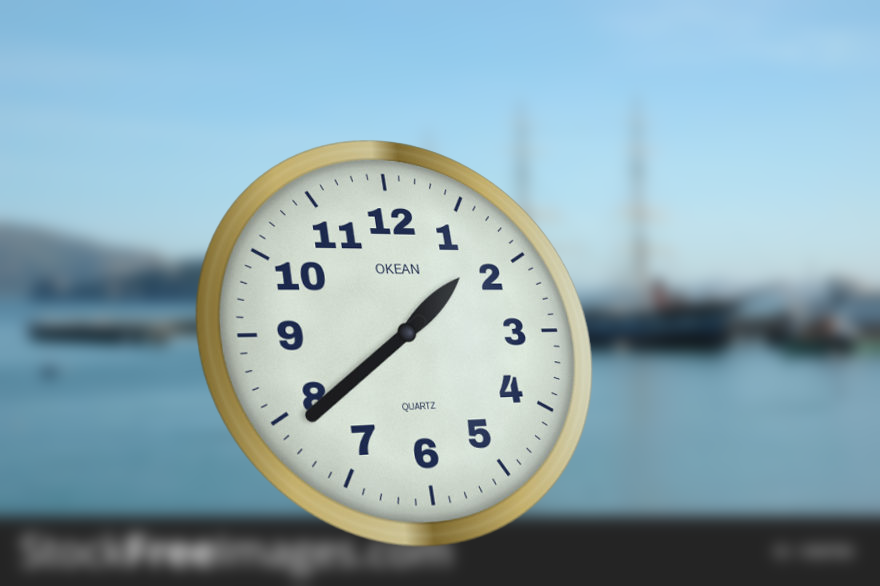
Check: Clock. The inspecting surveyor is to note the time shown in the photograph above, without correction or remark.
1:39
